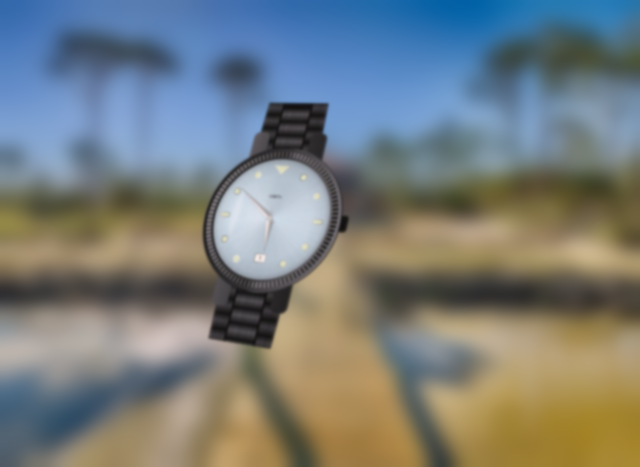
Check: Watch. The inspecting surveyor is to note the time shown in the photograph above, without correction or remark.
5:51
